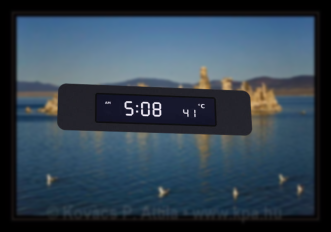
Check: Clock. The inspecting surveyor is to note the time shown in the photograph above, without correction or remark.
5:08
